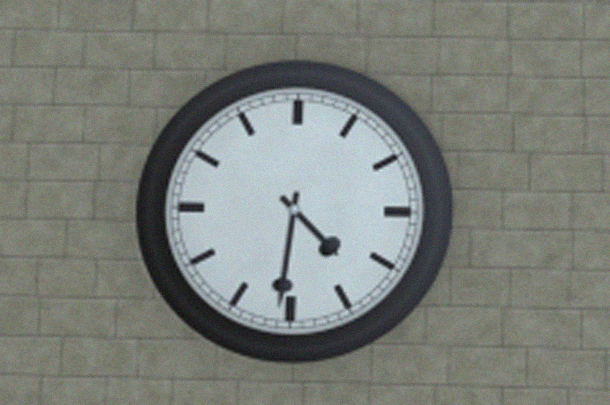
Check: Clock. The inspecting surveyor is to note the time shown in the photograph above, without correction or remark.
4:31
